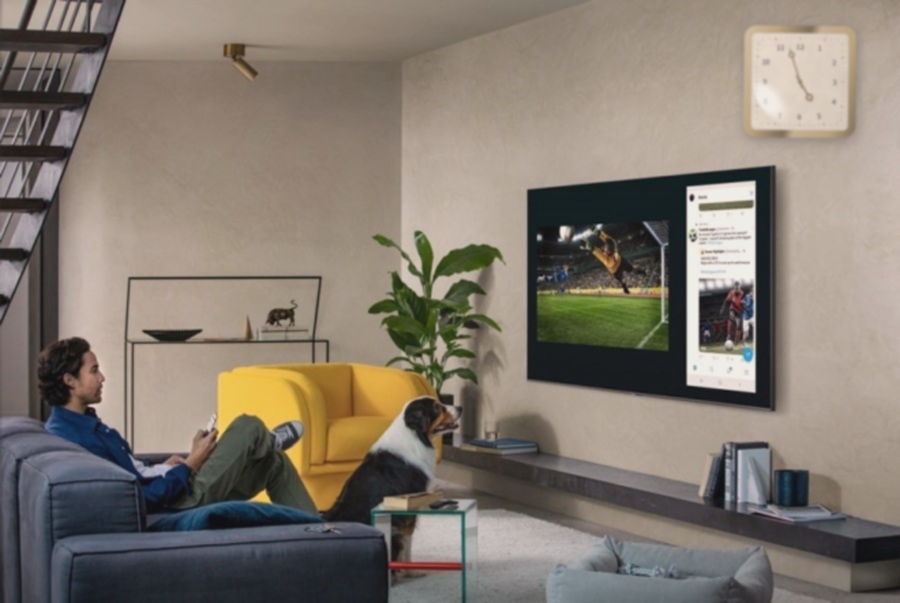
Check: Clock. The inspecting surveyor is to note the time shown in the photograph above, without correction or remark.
4:57
